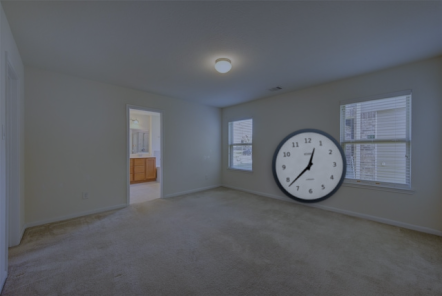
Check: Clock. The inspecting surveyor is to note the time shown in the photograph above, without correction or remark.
12:38
